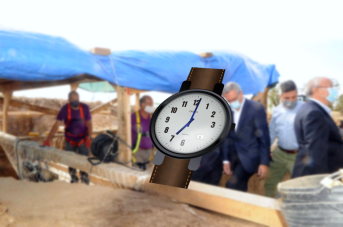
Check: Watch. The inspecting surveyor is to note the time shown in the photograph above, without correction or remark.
7:01
